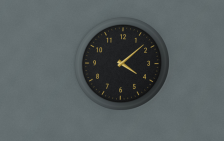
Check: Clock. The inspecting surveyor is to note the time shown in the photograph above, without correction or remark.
4:08
